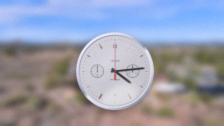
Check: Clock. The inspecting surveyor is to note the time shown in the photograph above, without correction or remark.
4:14
